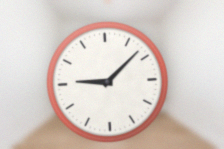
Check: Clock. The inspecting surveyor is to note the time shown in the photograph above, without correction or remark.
9:08
